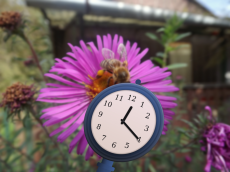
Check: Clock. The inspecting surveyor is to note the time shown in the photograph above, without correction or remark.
12:20
